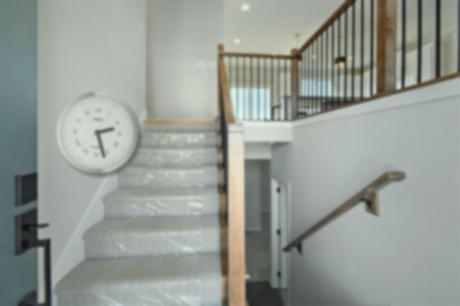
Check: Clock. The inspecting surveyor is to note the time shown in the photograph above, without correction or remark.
2:27
